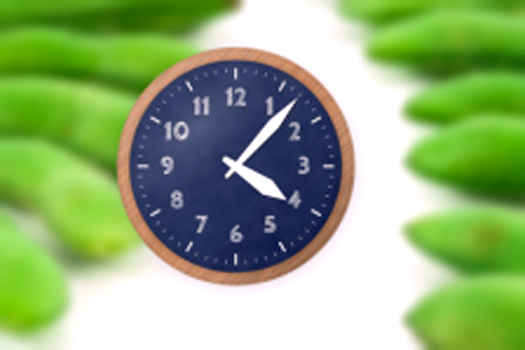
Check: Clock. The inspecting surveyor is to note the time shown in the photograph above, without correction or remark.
4:07
